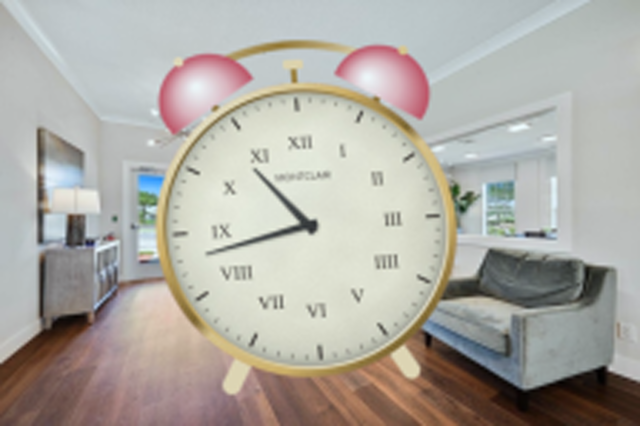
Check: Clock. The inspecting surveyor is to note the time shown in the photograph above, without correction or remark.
10:43
